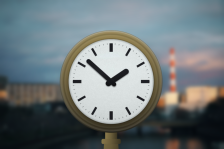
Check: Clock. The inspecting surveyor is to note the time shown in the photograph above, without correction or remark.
1:52
